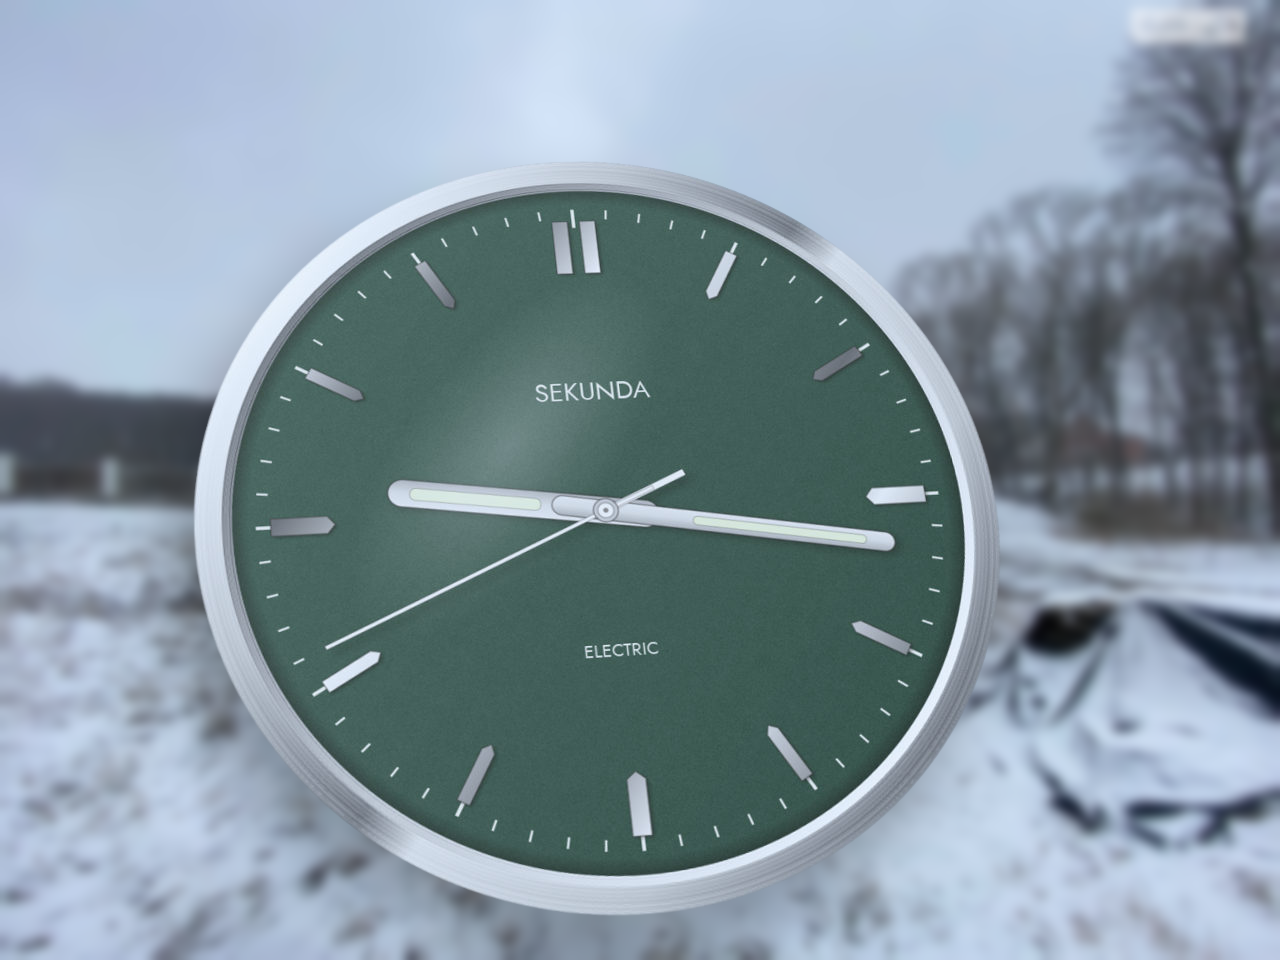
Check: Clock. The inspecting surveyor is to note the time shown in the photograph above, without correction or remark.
9:16:41
